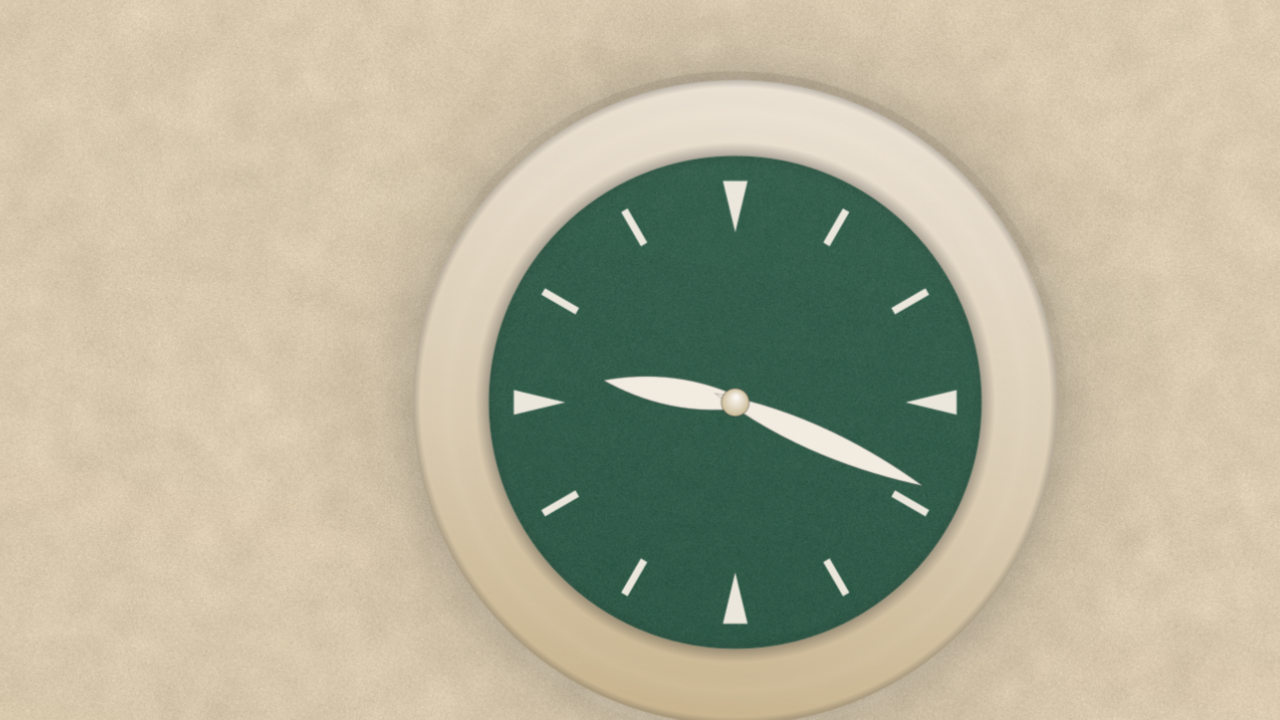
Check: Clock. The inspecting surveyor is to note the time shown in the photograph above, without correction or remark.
9:19
